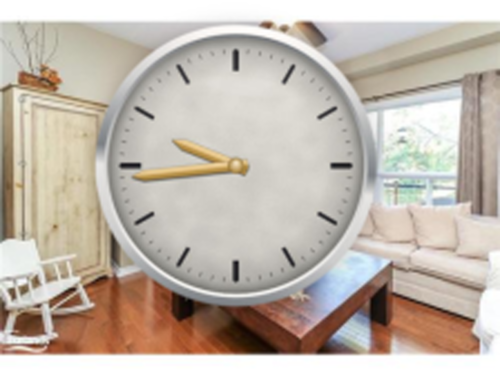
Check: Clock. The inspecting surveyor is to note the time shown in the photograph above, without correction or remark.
9:44
